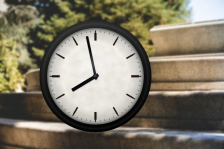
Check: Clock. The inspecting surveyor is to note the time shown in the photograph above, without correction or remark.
7:58
